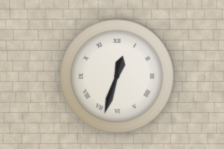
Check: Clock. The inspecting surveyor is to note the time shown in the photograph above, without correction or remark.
12:33
